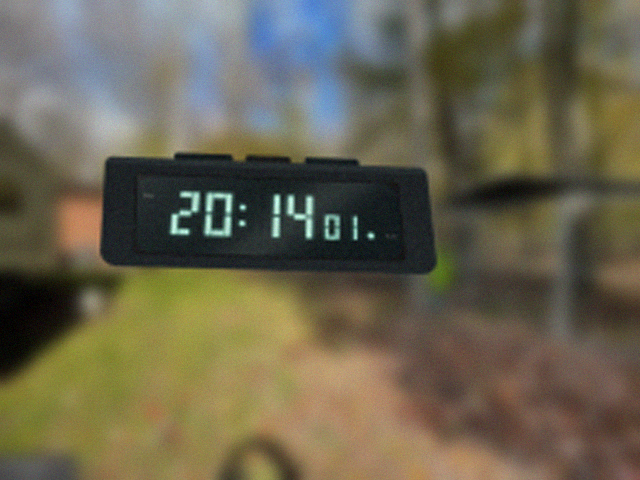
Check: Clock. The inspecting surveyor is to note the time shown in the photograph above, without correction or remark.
20:14:01
